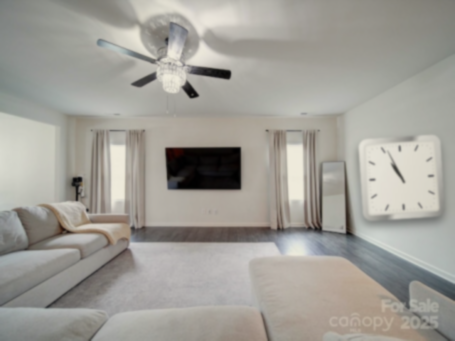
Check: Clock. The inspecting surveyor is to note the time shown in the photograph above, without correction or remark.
10:56
